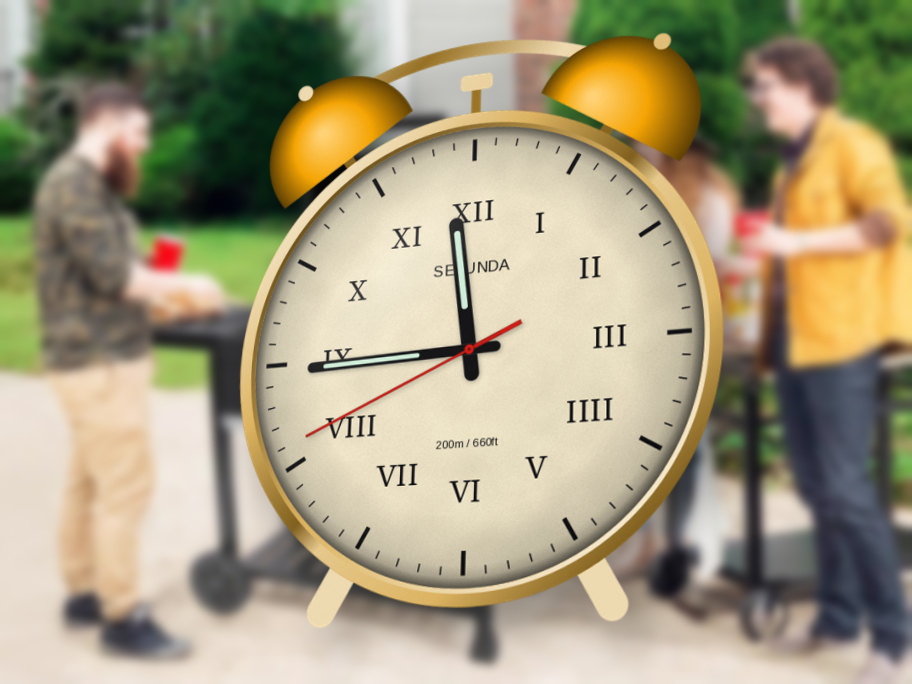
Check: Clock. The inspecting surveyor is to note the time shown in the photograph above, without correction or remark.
11:44:41
